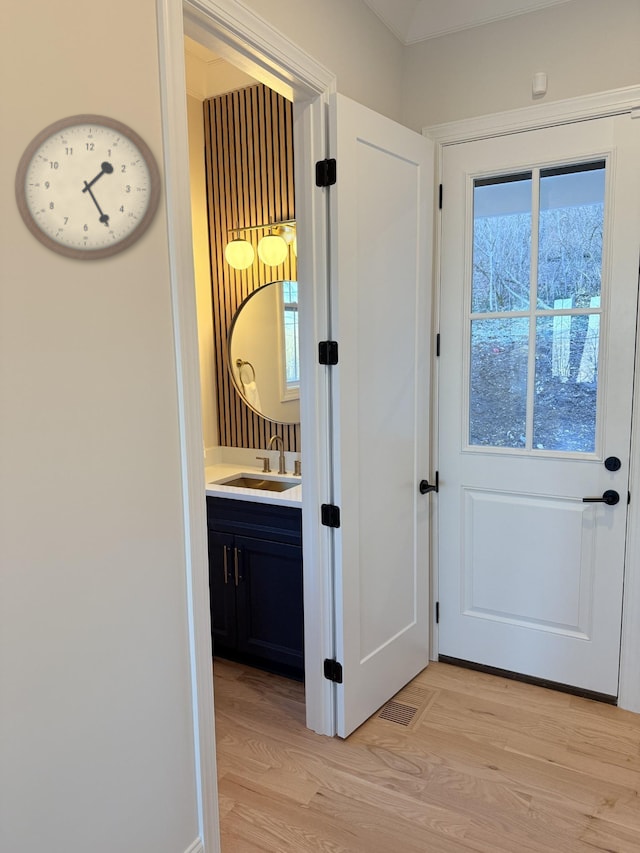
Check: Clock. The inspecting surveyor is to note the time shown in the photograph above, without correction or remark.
1:25
